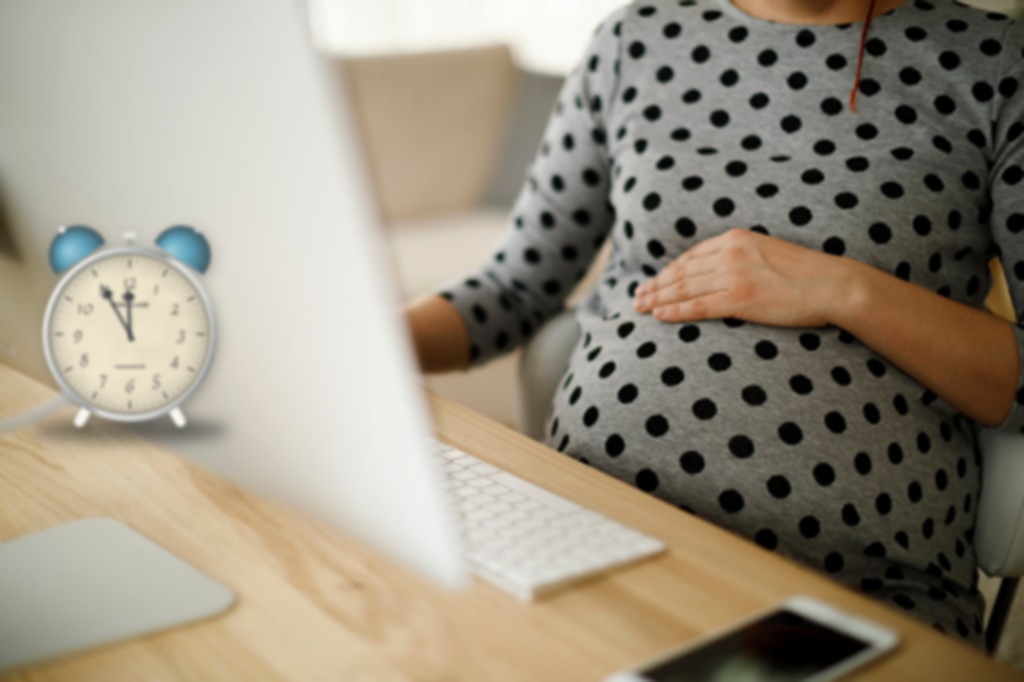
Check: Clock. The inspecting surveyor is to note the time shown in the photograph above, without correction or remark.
11:55
